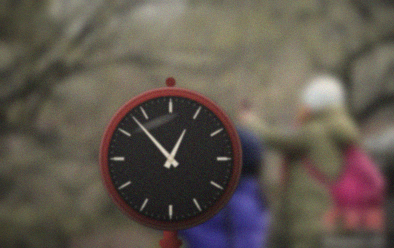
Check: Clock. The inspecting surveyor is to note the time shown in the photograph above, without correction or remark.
12:53
